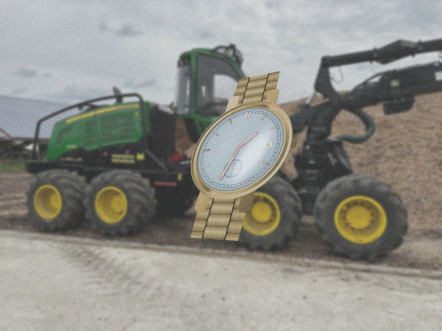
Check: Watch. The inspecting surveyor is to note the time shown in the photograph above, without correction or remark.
1:33
